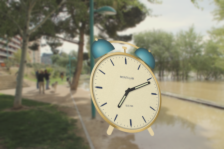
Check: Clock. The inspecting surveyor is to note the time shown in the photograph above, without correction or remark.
7:11
